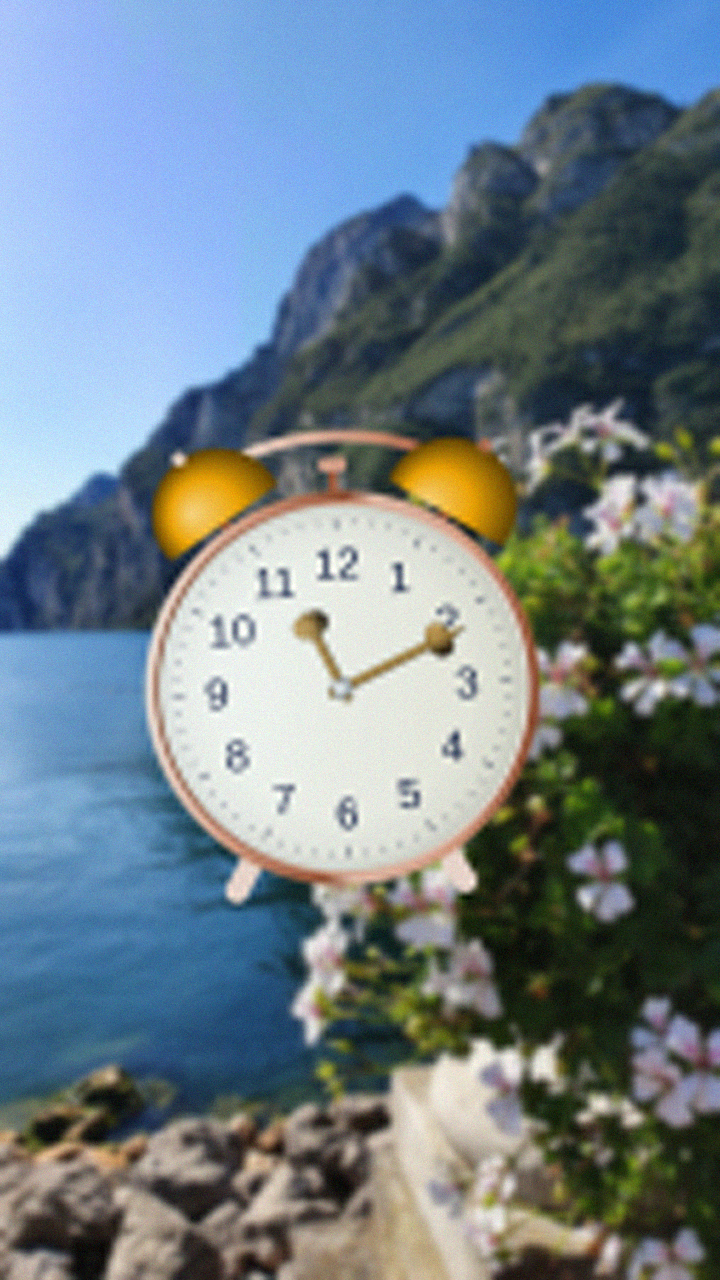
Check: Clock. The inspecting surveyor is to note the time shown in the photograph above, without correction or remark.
11:11
